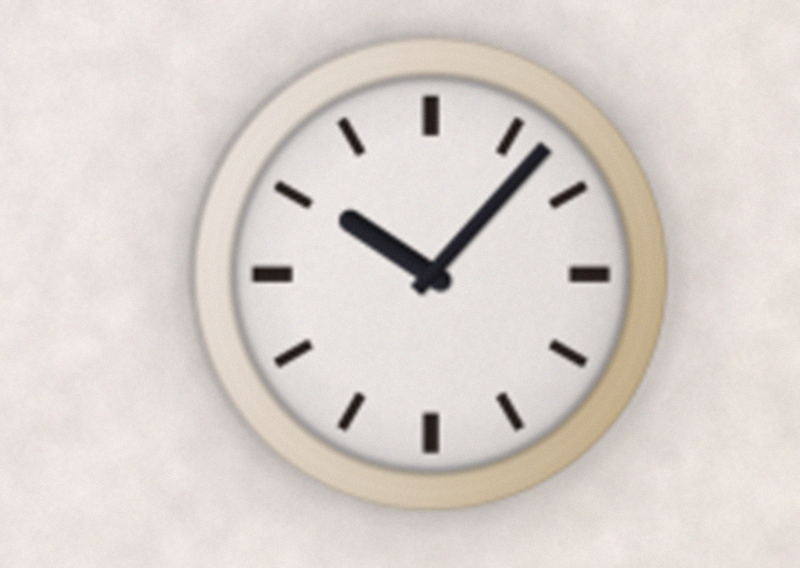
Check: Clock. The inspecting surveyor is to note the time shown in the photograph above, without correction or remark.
10:07
